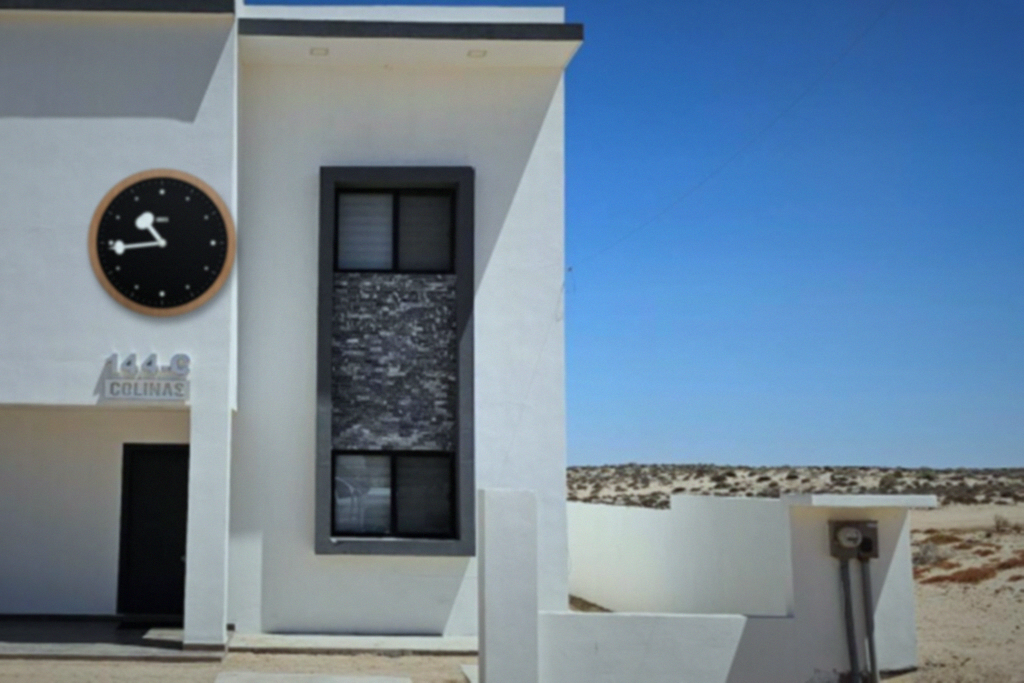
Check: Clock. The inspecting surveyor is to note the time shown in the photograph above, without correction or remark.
10:44
